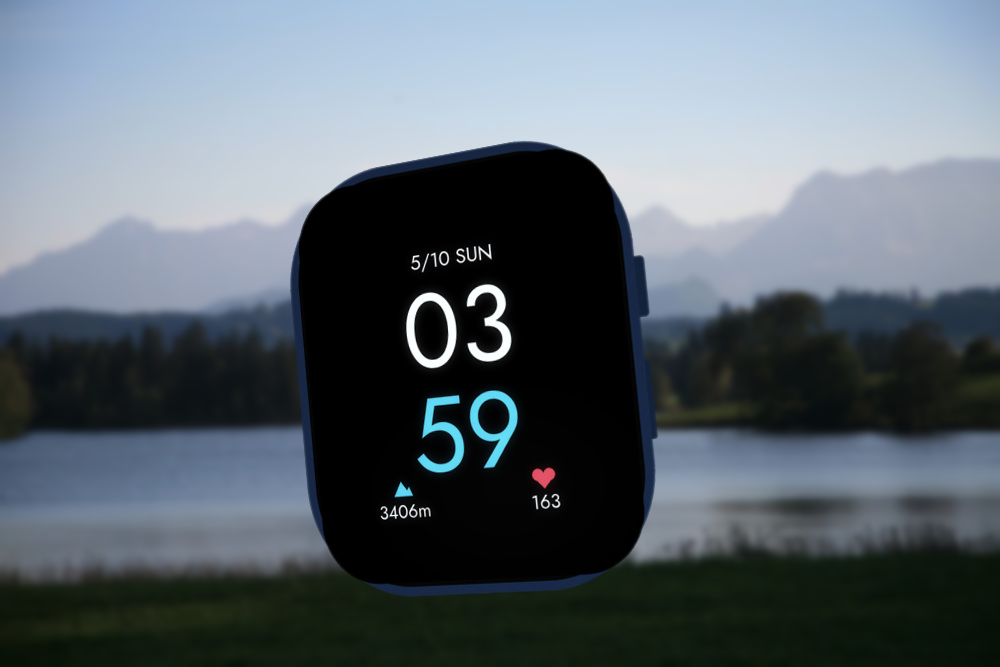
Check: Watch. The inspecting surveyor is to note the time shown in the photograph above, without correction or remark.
3:59
